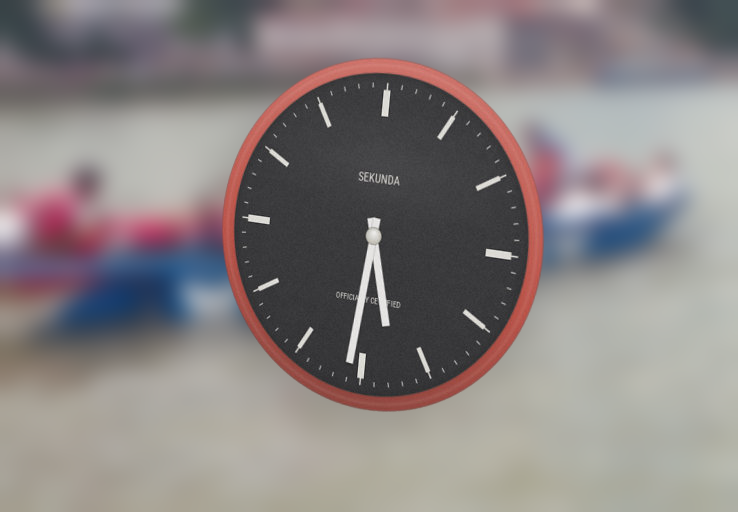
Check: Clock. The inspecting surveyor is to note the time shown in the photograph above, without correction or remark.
5:31
